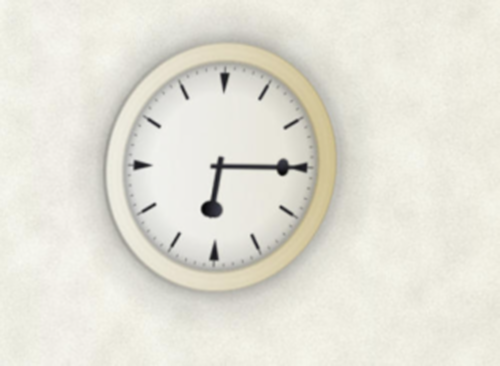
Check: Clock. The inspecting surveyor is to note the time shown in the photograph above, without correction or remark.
6:15
